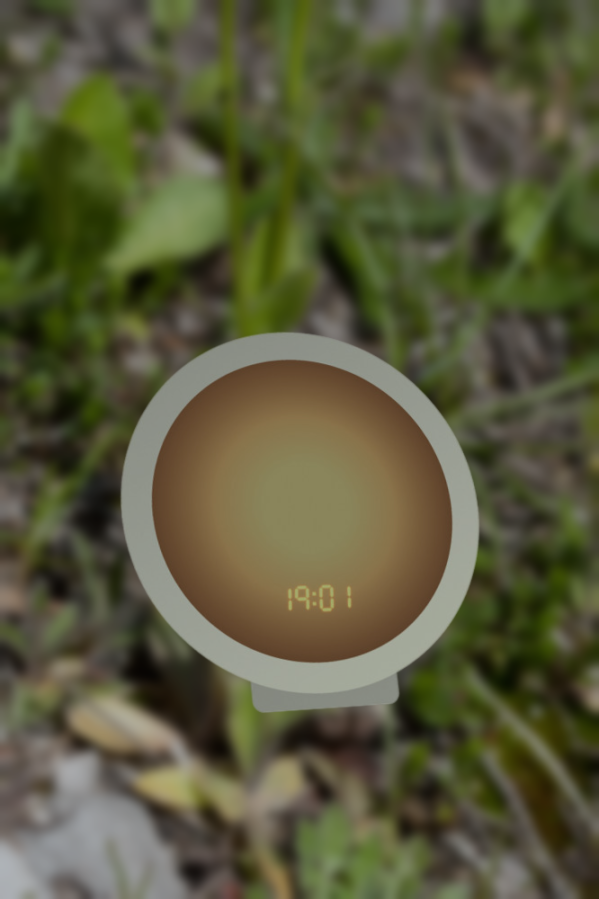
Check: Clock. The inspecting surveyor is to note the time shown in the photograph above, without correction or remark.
19:01
